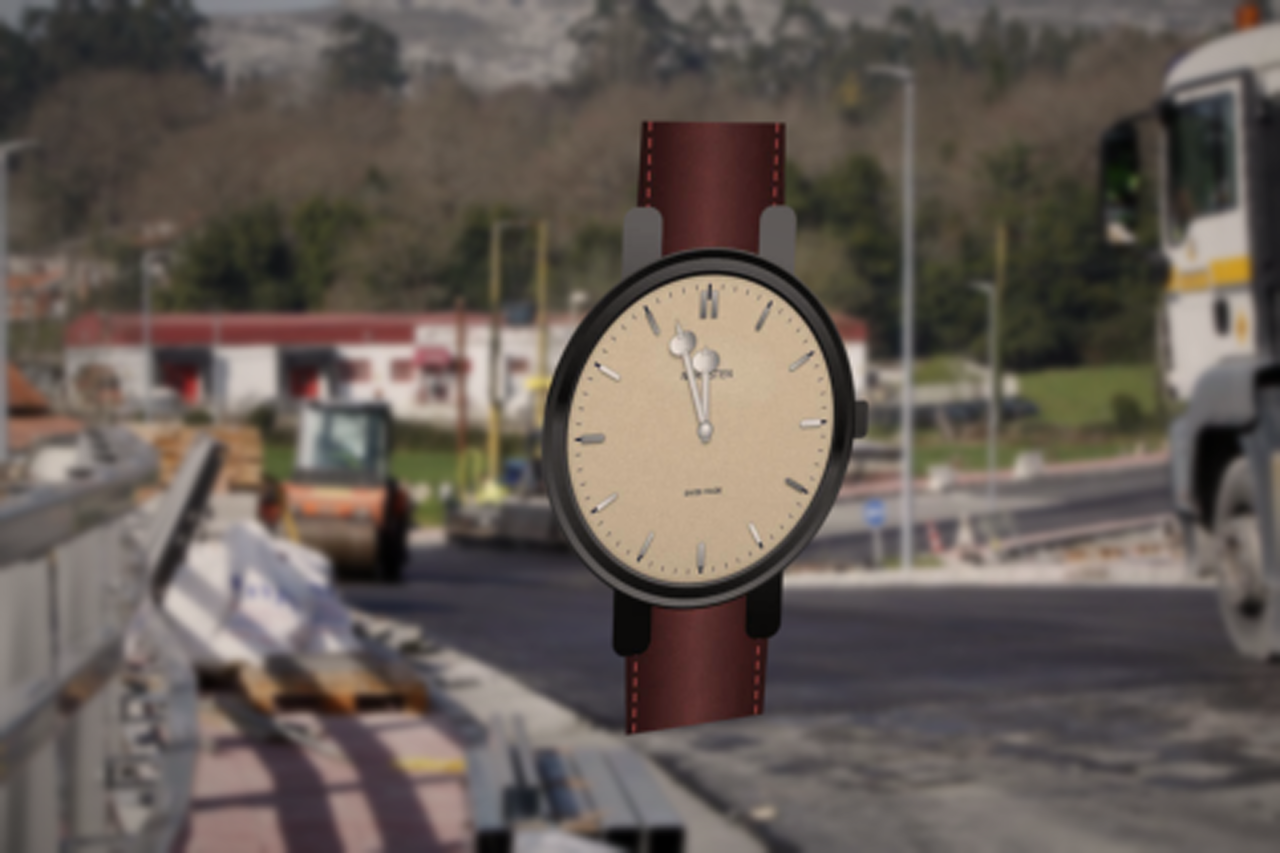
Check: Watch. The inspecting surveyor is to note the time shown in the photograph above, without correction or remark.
11:57
